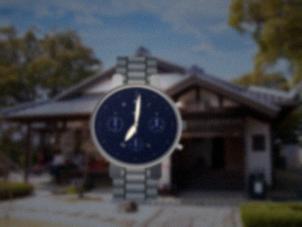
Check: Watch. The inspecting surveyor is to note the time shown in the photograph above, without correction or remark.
7:01
